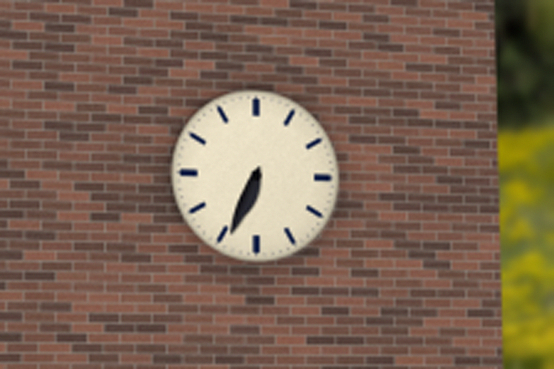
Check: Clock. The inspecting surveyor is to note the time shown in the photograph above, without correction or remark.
6:34
